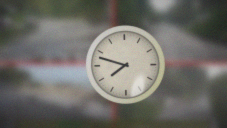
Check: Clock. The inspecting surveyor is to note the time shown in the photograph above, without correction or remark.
7:48
